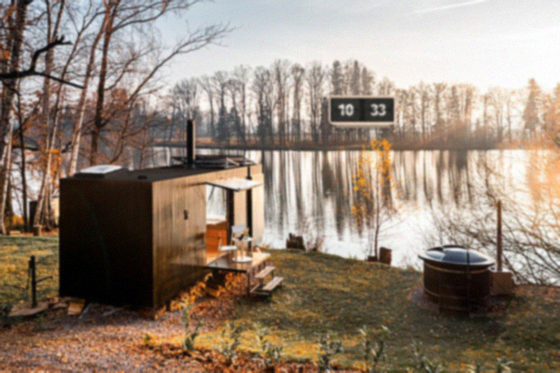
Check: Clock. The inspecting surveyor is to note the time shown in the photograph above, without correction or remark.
10:33
